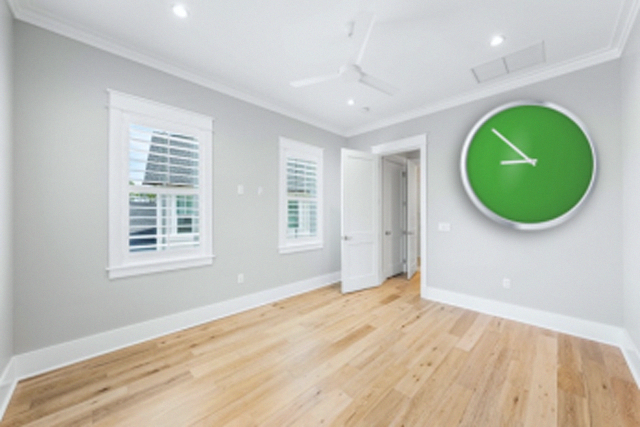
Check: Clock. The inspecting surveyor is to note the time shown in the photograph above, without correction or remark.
8:52
